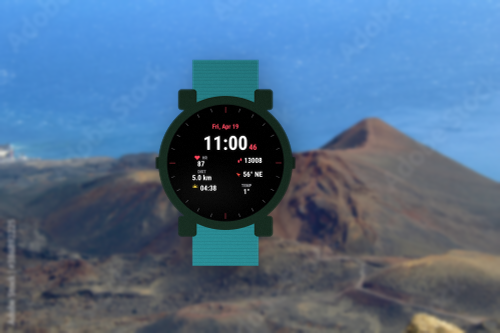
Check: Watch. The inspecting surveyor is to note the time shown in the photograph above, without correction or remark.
11:00:46
